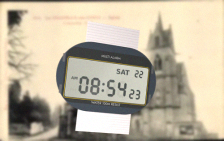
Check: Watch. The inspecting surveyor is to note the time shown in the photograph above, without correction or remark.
8:54:23
